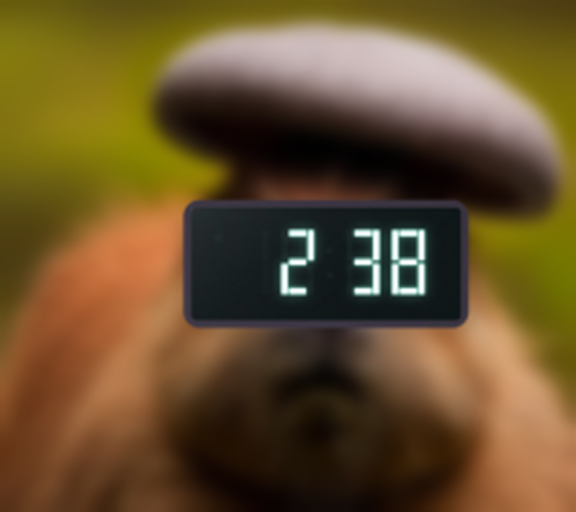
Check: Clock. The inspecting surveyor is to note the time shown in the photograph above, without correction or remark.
2:38
